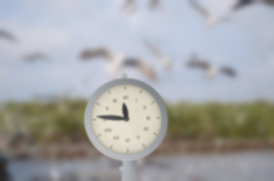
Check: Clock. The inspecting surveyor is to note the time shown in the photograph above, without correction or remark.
11:46
